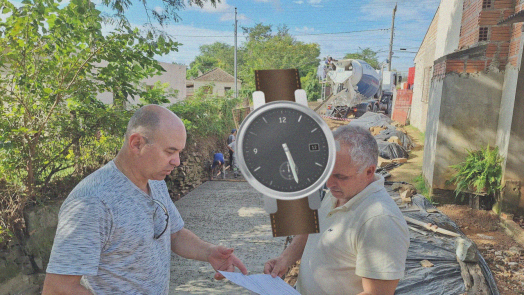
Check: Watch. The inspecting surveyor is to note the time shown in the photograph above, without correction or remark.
5:28
